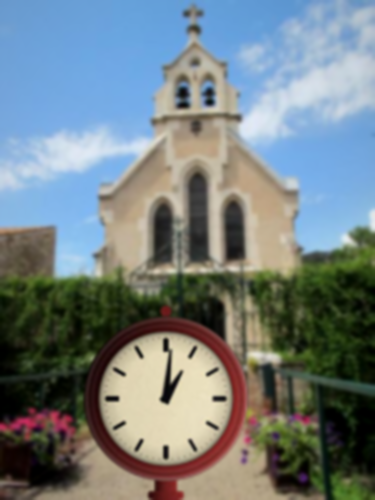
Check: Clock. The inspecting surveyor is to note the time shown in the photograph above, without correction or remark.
1:01
